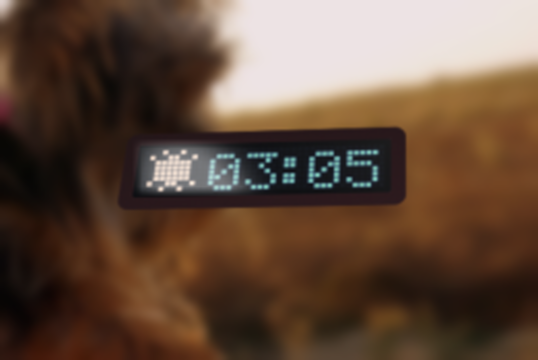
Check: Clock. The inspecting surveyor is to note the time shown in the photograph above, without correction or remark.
3:05
